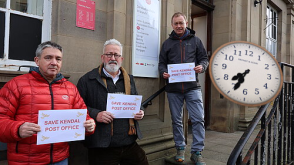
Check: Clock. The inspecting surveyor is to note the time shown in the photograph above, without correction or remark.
7:34
